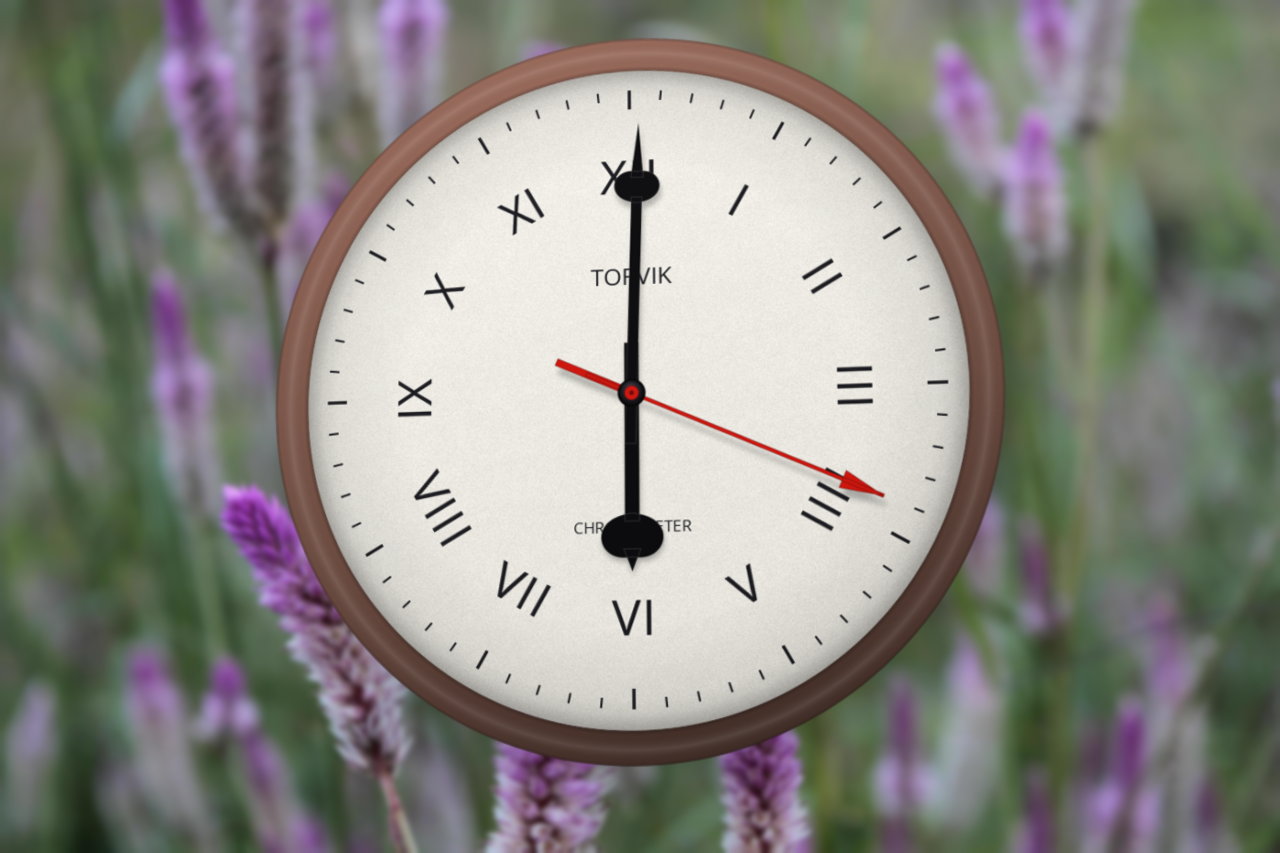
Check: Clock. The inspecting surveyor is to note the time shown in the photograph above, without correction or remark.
6:00:19
